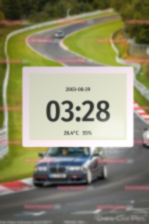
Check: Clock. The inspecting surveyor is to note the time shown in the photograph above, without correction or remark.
3:28
